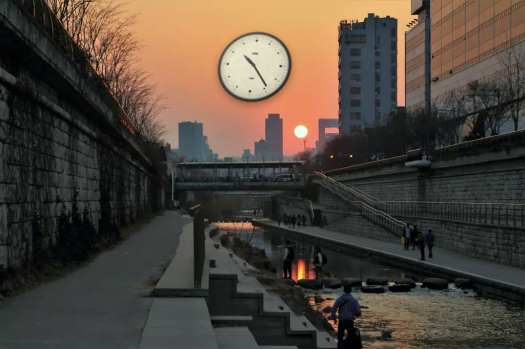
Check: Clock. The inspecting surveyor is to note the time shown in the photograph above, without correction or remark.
10:24
